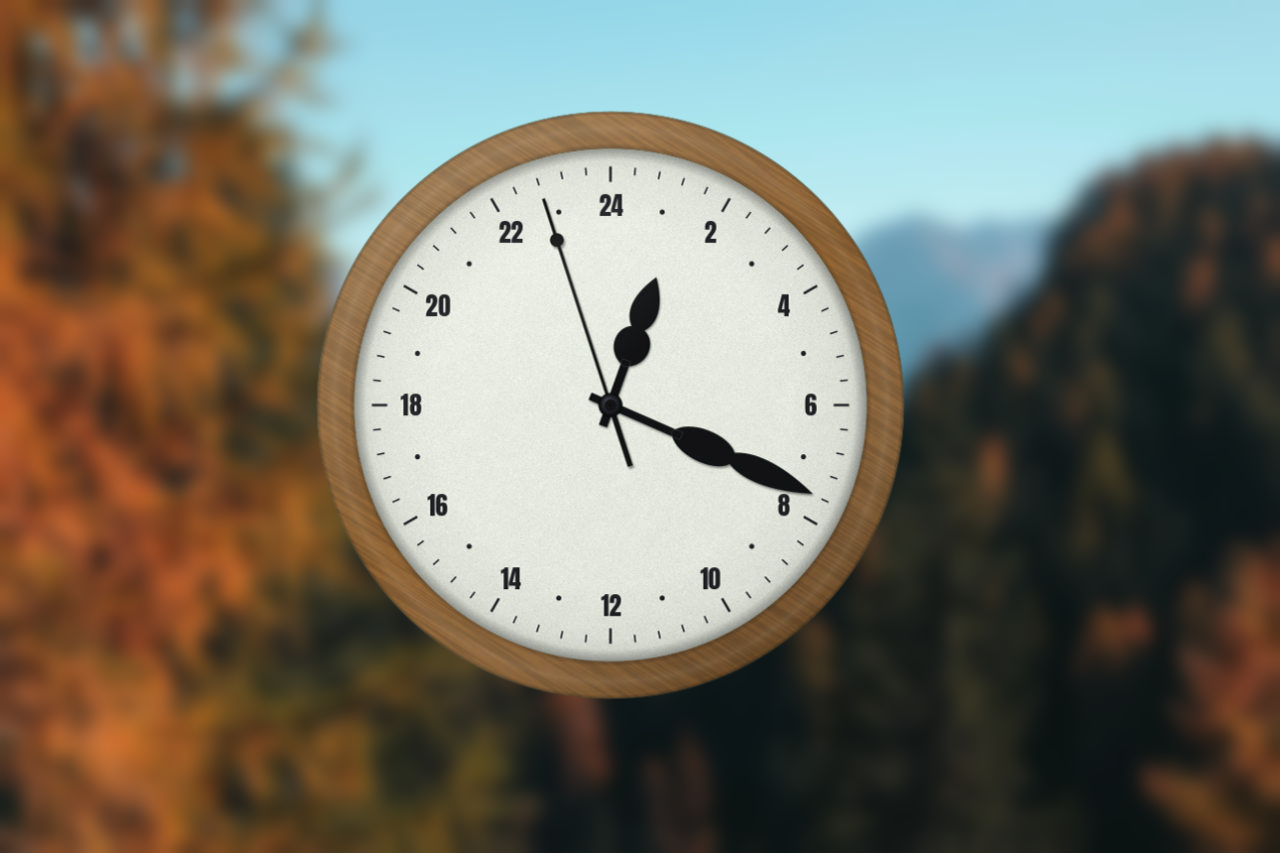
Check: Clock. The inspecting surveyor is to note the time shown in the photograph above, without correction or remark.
1:18:57
